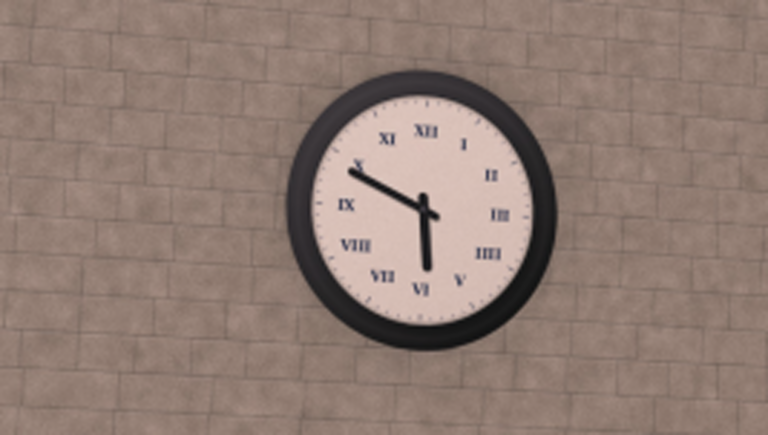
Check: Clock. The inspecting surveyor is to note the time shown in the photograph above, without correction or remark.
5:49
